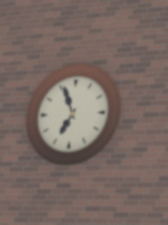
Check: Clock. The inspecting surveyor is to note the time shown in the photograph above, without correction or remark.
6:56
